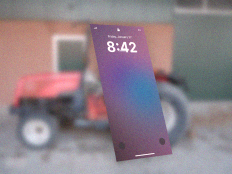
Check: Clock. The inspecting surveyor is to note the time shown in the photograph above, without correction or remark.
8:42
